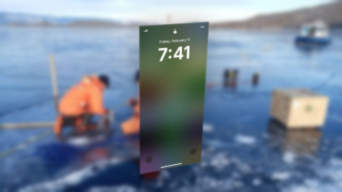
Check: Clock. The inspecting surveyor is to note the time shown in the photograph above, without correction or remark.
7:41
